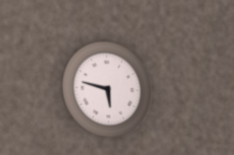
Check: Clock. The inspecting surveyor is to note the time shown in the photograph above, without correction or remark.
5:47
